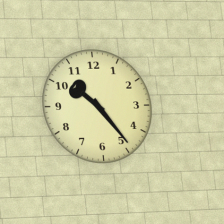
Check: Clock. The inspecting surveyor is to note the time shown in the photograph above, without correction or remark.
10:24
